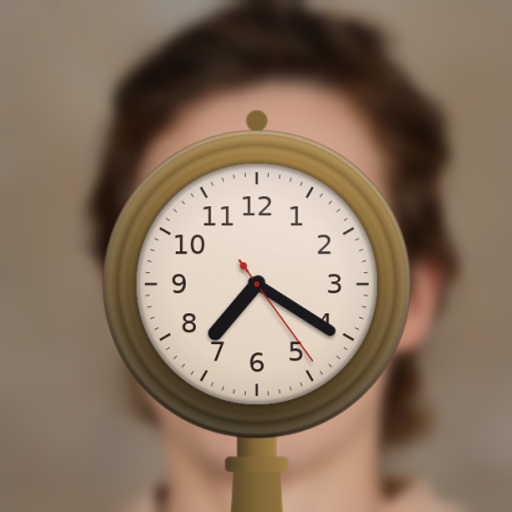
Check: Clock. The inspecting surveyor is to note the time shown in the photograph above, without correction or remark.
7:20:24
